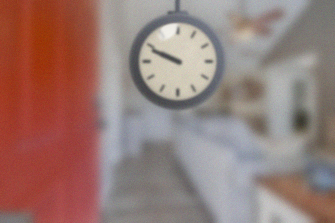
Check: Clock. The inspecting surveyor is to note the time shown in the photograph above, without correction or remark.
9:49
